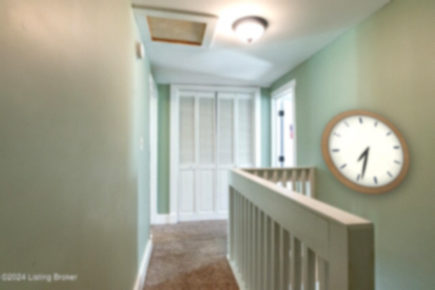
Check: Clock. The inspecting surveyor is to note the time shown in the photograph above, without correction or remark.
7:34
